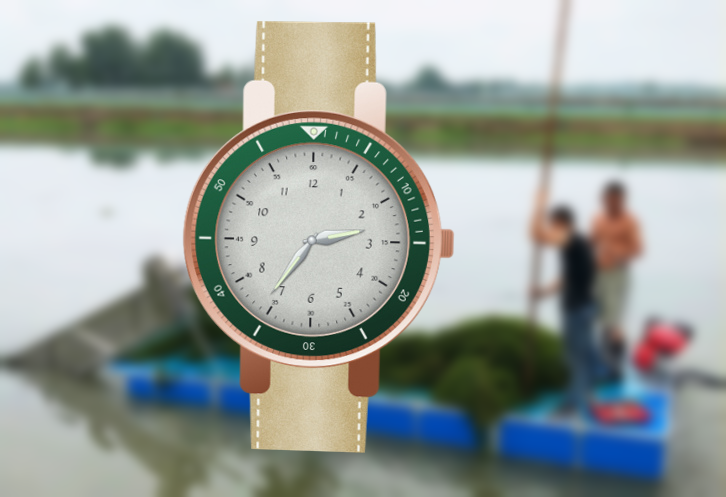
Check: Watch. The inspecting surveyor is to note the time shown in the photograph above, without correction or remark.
2:36
